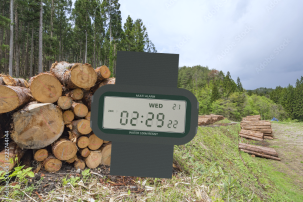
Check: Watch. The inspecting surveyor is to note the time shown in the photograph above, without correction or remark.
2:29:22
